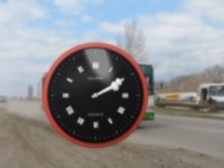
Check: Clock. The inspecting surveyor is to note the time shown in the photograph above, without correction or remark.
2:10
